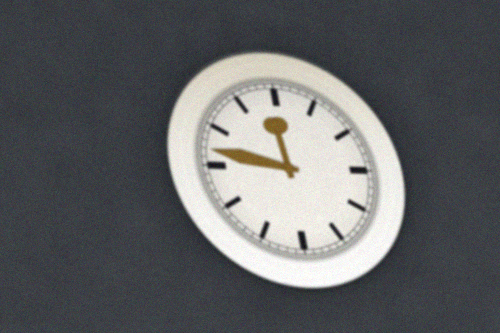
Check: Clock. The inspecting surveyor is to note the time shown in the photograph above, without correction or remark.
11:47
